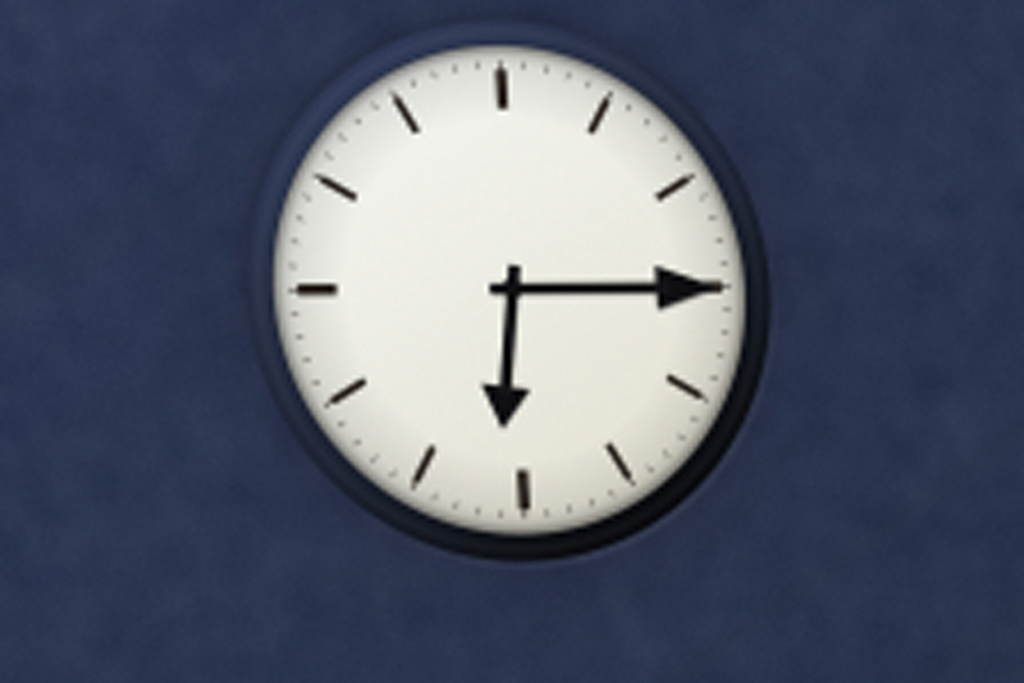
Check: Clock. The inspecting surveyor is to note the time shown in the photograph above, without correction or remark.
6:15
